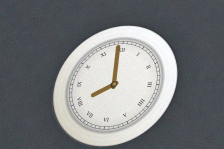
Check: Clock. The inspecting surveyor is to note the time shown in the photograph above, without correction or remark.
7:59
